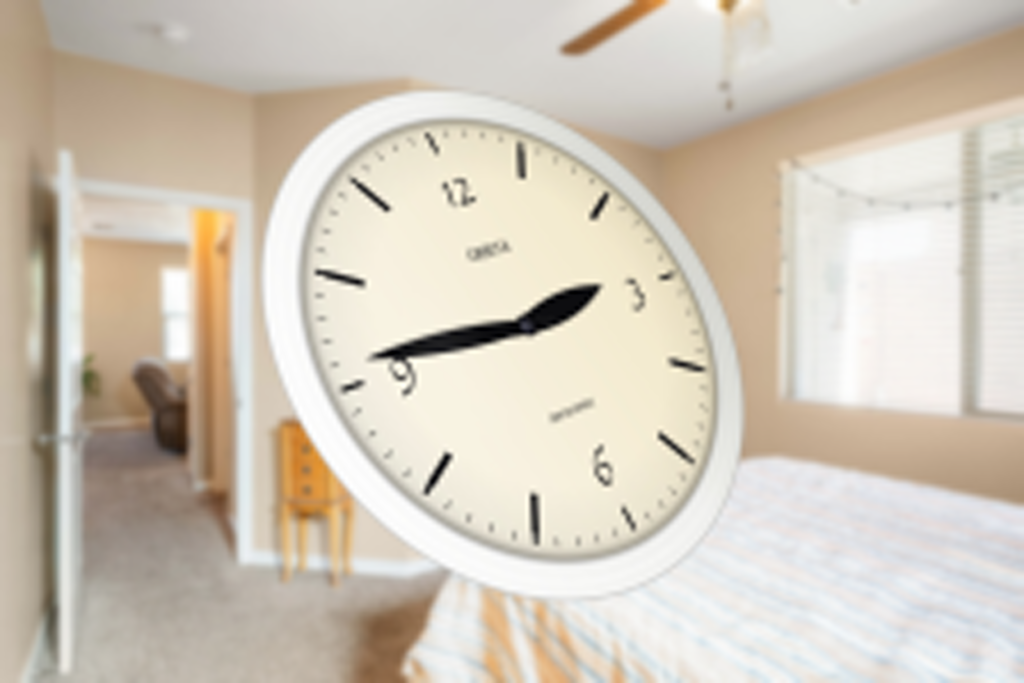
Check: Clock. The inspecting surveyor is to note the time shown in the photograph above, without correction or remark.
2:46
